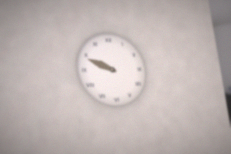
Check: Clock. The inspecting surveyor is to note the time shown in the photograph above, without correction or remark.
9:49
